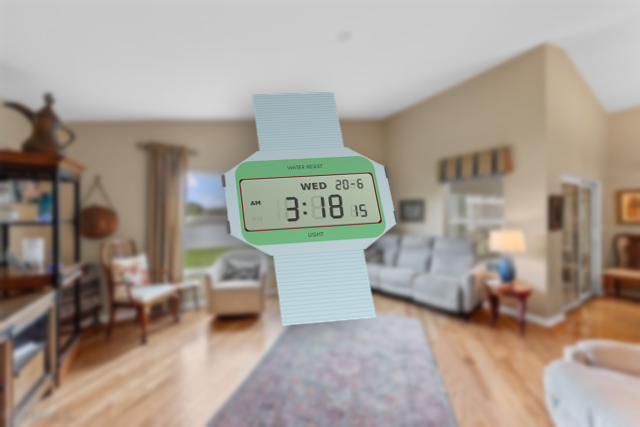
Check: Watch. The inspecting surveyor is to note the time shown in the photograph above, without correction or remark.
3:18:15
